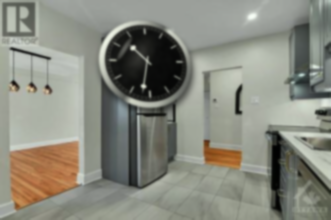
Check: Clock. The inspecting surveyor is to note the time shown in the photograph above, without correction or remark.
10:32
